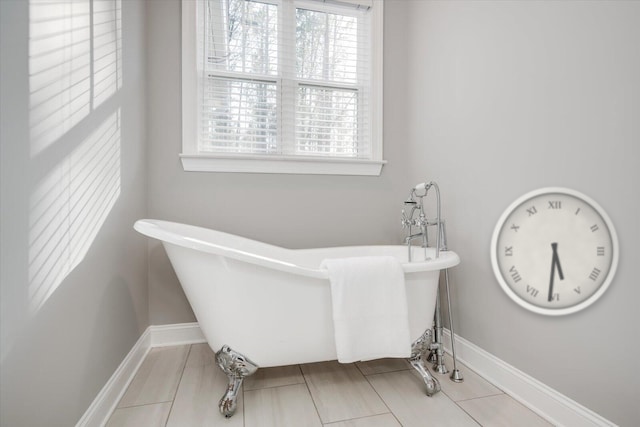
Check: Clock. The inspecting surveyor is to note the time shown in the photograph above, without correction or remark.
5:31
